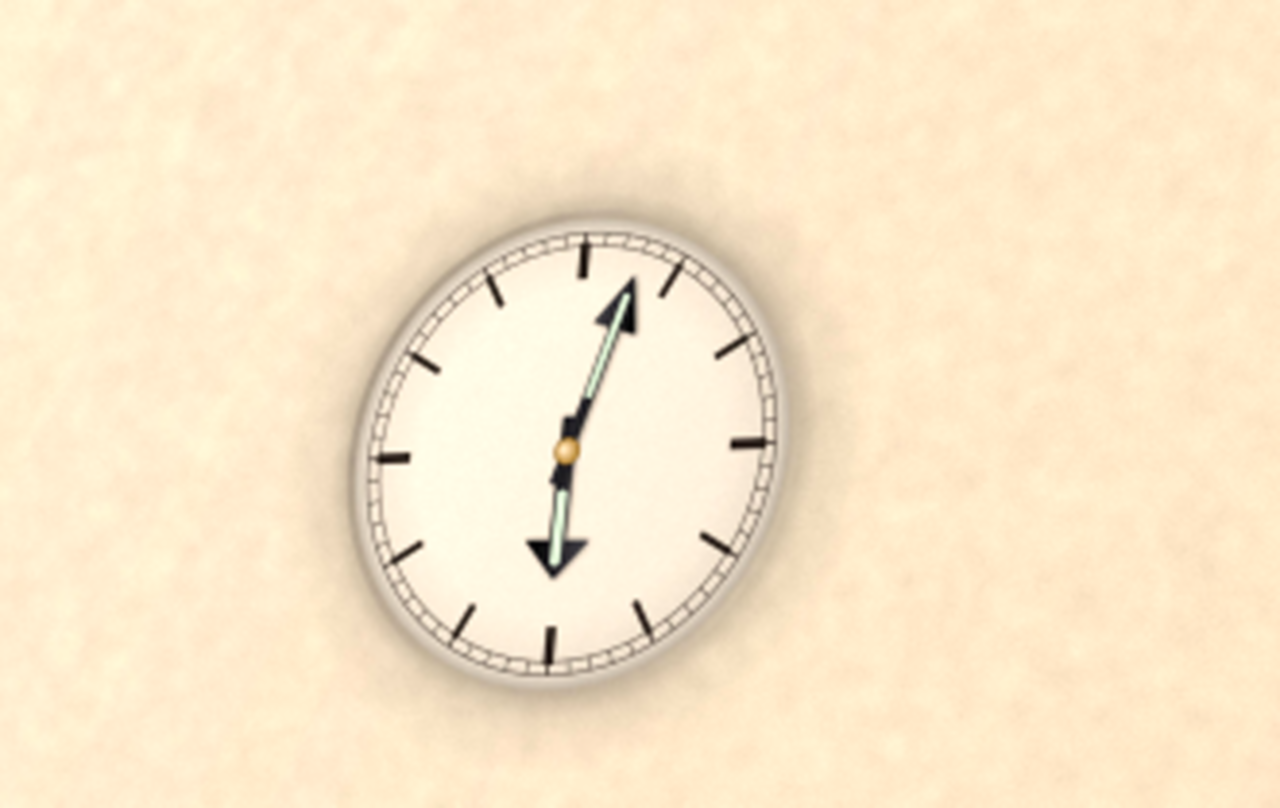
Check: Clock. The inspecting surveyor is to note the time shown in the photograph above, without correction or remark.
6:03
